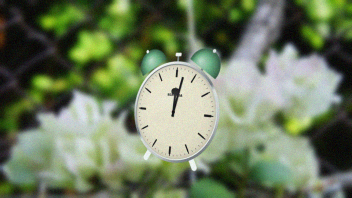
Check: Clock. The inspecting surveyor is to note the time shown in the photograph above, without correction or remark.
12:02
